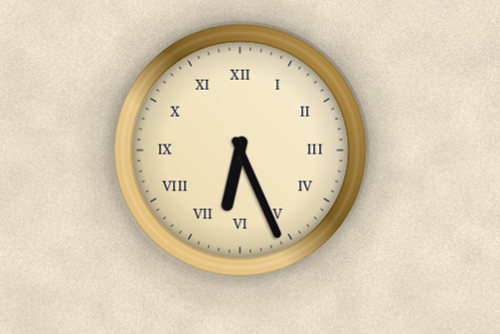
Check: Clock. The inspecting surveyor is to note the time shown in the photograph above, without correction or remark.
6:26
